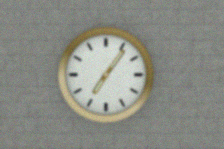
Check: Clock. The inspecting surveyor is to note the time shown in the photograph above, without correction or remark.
7:06
